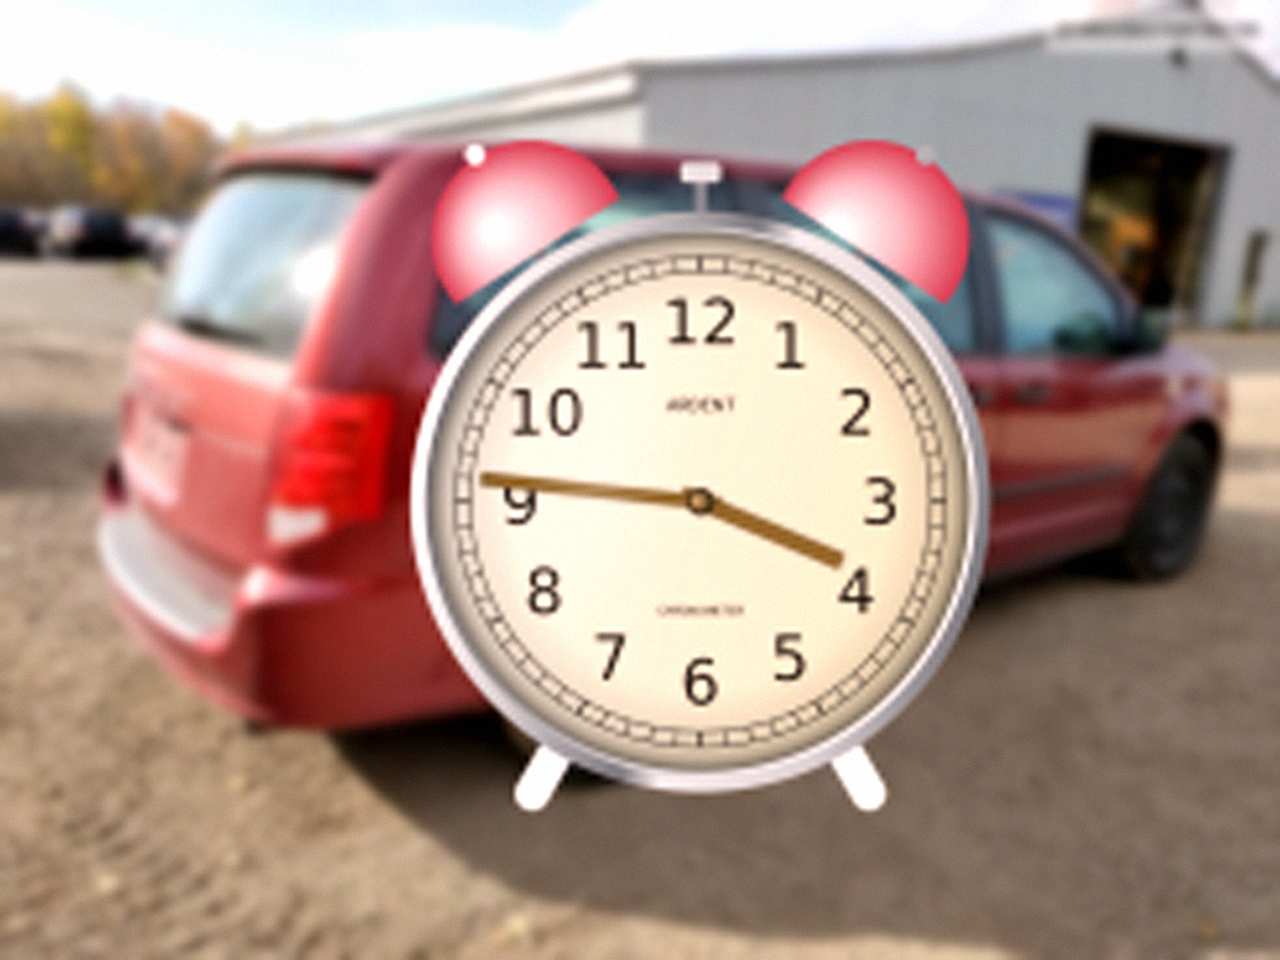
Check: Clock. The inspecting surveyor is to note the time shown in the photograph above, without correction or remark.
3:46
